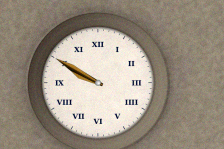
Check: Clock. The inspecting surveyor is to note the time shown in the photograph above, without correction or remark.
9:50
